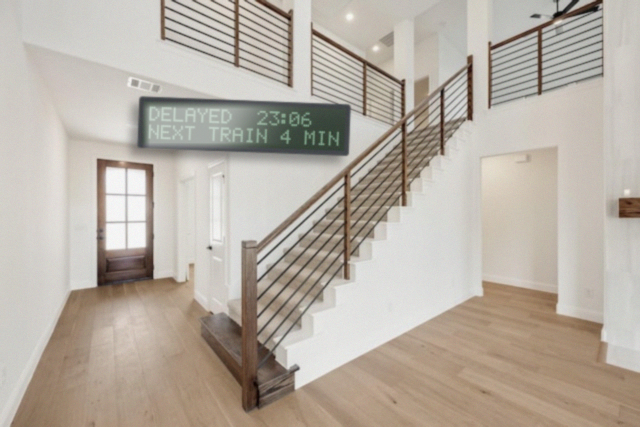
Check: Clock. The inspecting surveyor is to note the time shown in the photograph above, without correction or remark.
23:06
